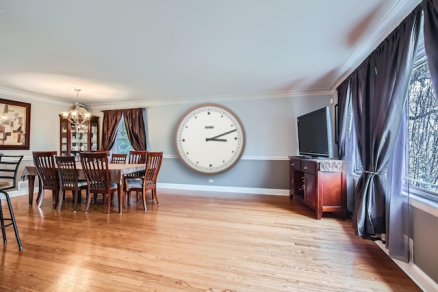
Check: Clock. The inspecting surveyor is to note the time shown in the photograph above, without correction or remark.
3:12
